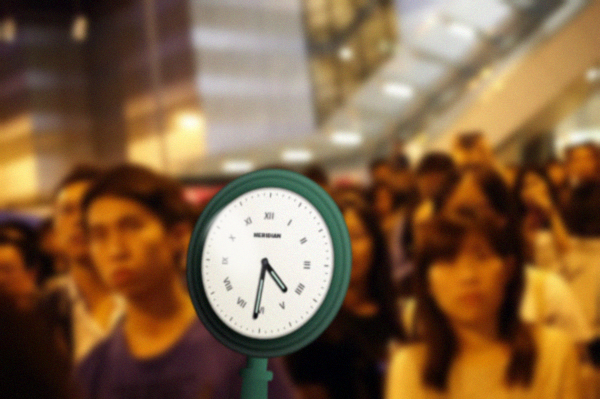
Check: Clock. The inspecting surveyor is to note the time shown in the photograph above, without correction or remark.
4:31
